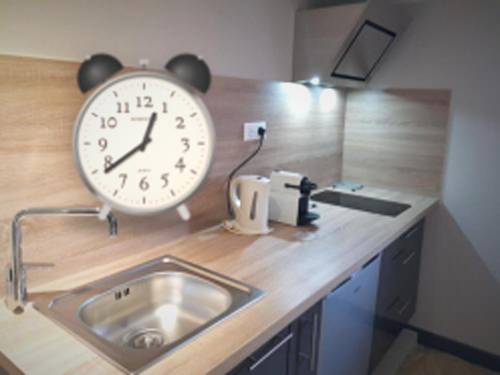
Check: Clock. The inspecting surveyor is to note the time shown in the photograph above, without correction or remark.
12:39
